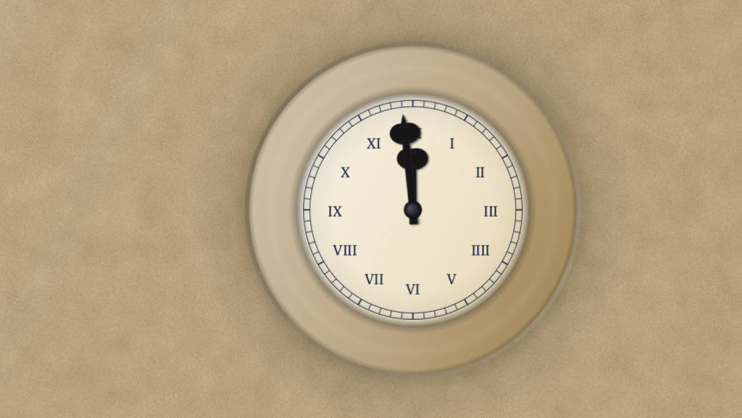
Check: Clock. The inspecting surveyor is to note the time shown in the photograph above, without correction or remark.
11:59
